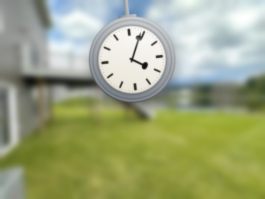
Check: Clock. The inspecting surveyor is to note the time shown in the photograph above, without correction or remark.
4:04
